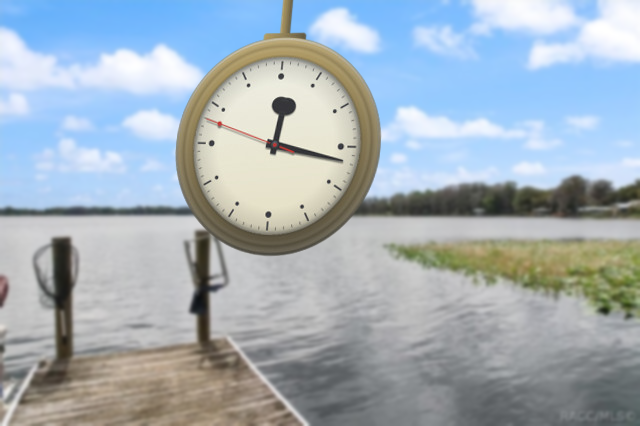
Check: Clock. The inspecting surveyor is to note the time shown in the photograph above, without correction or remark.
12:16:48
